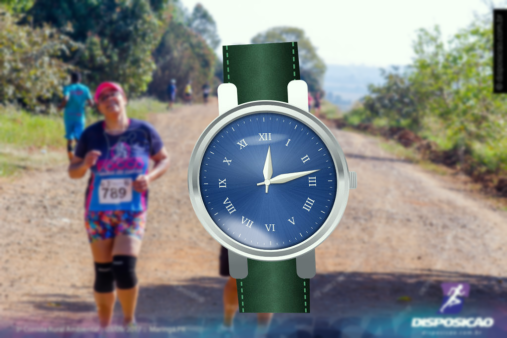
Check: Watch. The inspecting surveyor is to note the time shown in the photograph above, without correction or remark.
12:13
